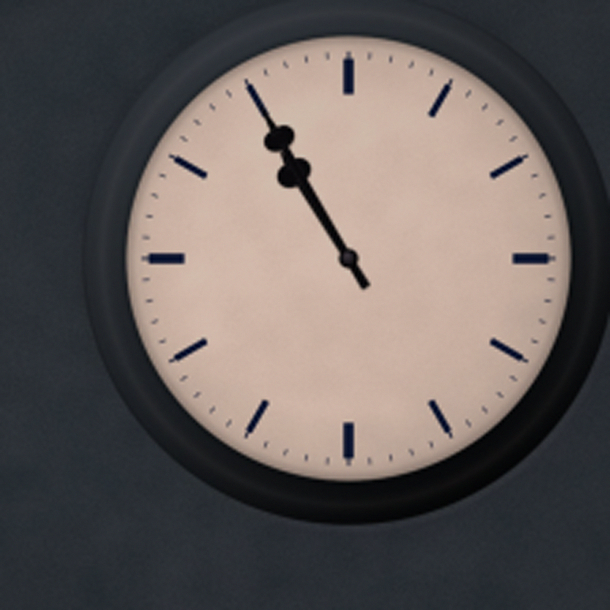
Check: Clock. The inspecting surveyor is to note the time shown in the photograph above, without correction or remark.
10:55
